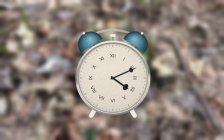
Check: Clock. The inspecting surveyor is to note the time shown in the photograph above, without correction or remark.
4:11
